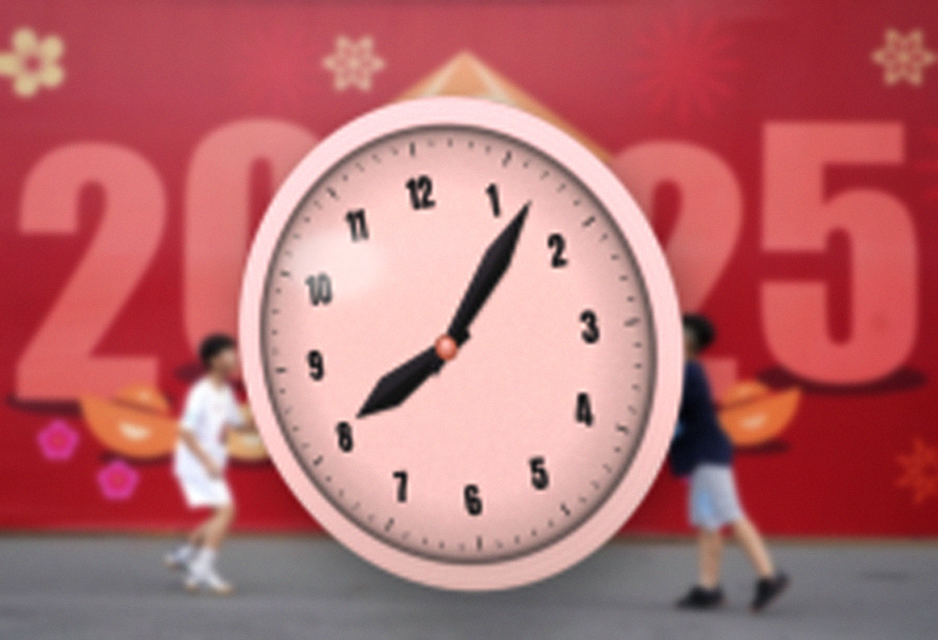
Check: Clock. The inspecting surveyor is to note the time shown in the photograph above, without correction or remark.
8:07
